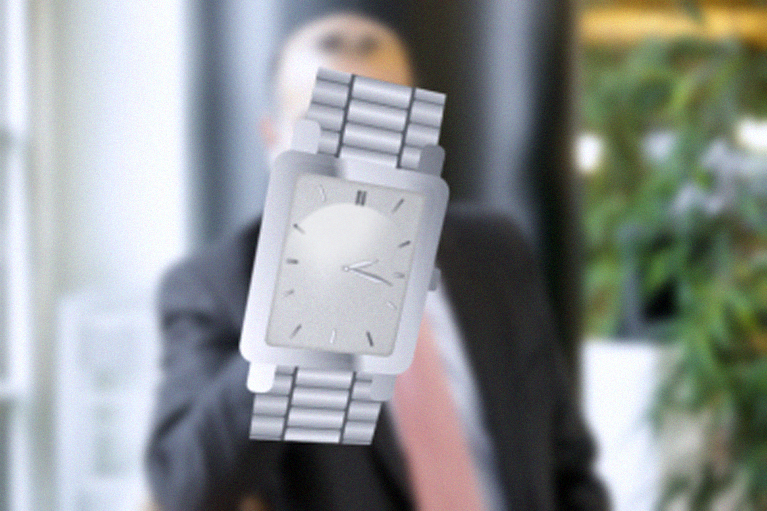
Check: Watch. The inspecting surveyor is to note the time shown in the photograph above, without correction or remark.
2:17
